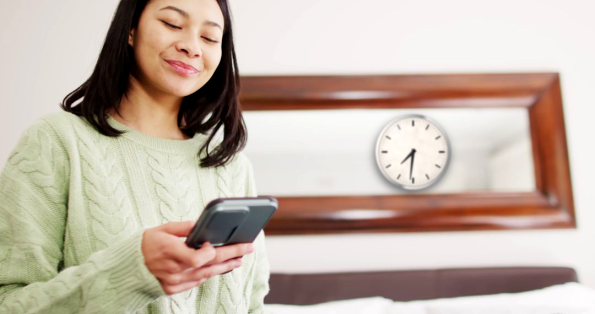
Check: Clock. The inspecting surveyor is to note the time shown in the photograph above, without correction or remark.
7:31
